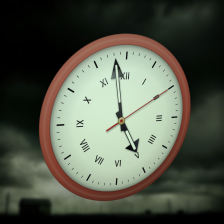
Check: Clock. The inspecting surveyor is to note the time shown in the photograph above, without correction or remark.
4:58:10
